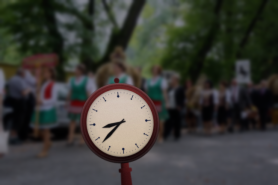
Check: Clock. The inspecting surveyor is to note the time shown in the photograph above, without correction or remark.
8:38
